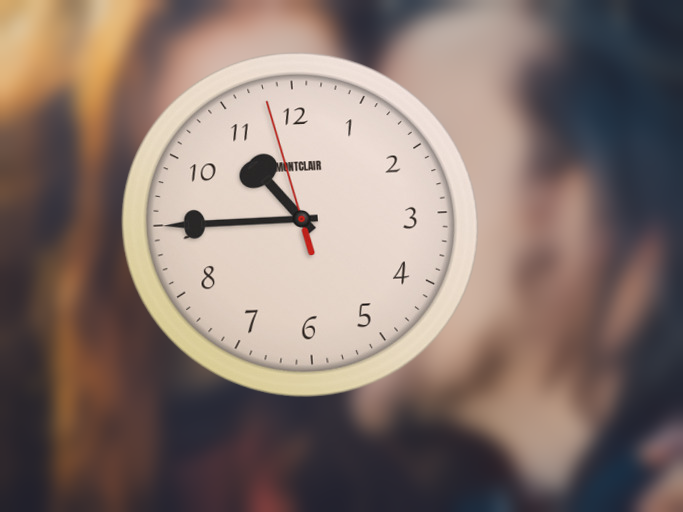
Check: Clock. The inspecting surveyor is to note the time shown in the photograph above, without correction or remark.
10:44:58
